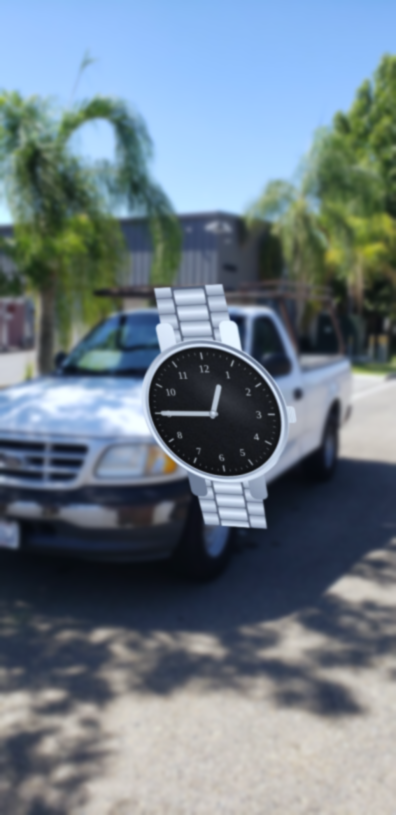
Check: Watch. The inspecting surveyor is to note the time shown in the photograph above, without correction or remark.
12:45
